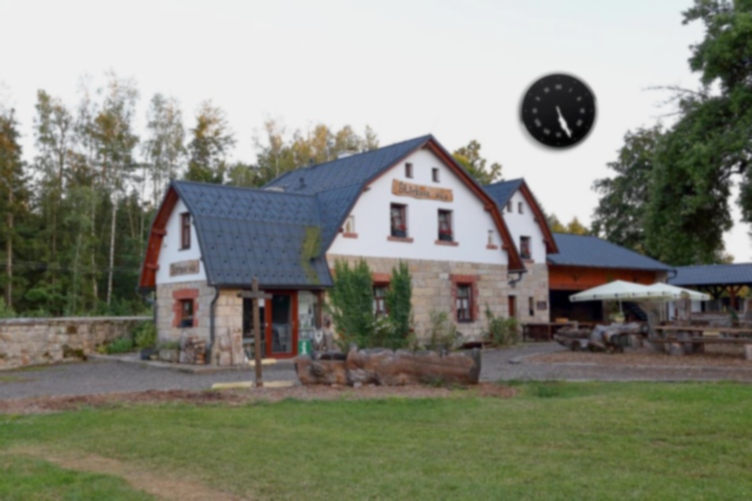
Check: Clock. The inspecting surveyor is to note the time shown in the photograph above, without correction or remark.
5:26
